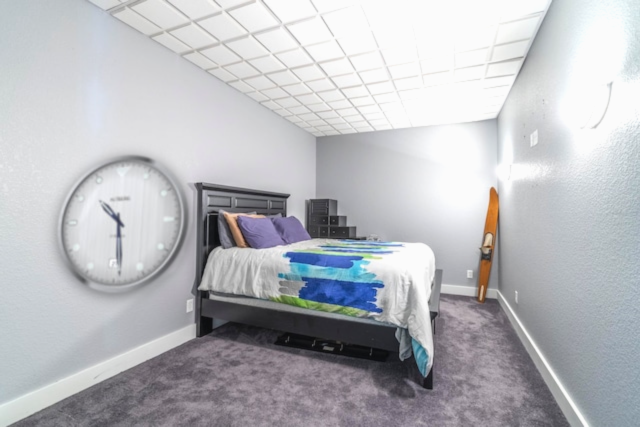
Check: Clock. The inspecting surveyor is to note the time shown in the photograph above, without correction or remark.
10:29
